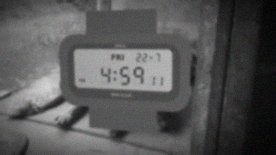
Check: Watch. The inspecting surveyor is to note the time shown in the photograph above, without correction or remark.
4:59
